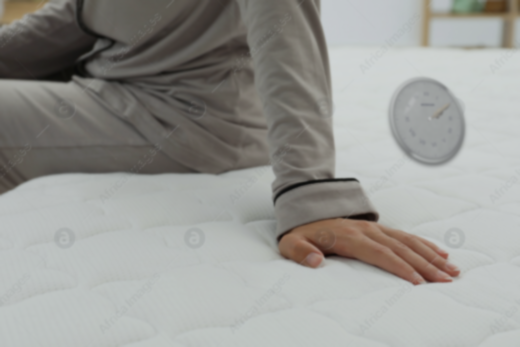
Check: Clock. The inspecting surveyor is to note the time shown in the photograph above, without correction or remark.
2:10
